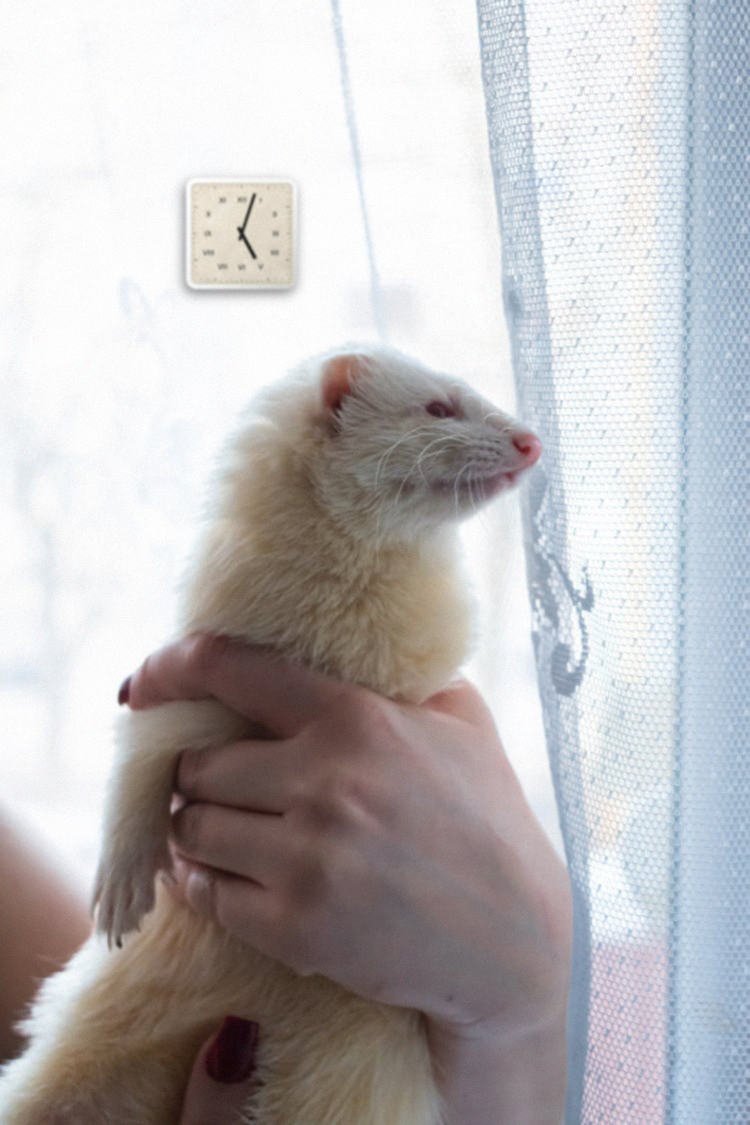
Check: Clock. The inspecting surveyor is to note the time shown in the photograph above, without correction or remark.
5:03
